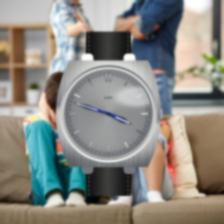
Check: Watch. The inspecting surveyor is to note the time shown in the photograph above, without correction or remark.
3:48
